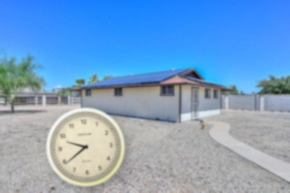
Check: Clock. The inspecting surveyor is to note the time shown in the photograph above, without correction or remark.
9:39
